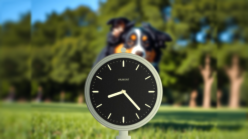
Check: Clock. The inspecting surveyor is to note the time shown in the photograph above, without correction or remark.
8:23
